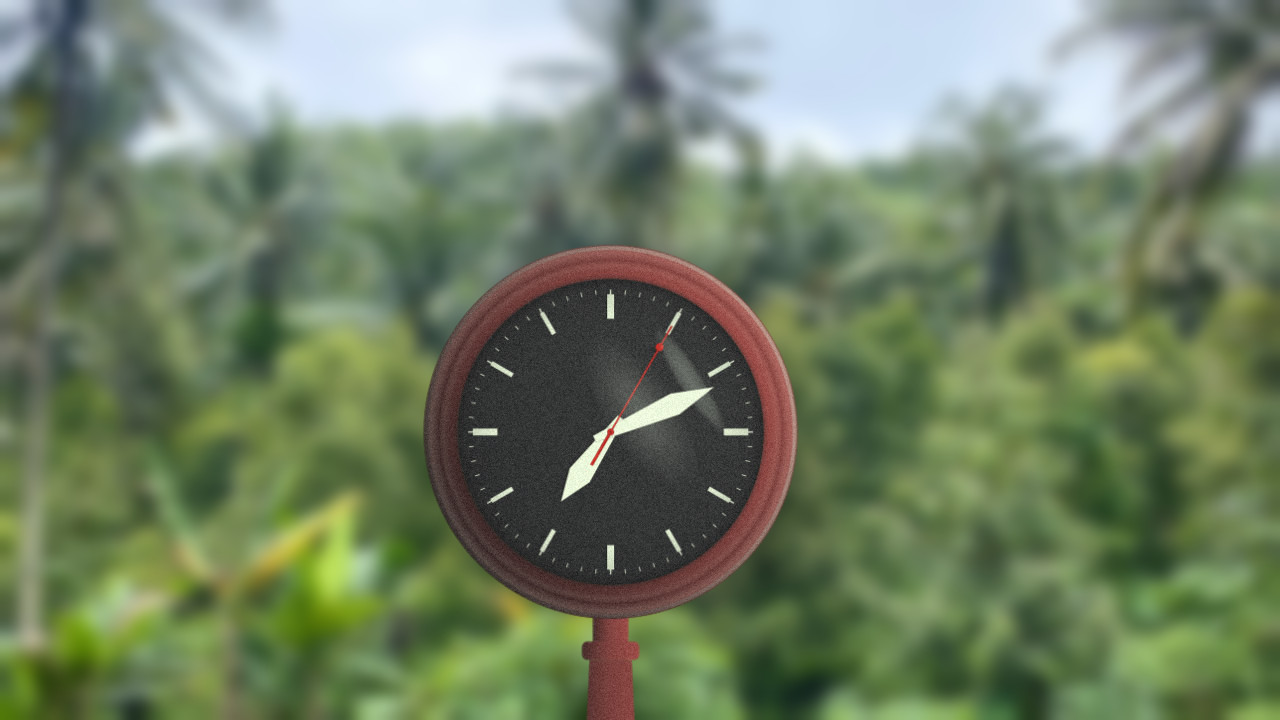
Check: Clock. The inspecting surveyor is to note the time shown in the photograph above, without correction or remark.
7:11:05
